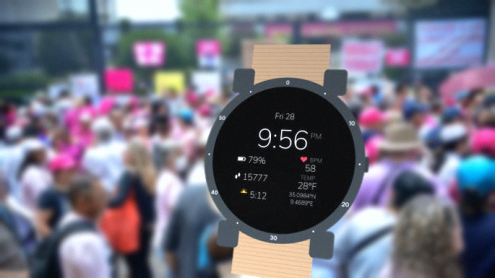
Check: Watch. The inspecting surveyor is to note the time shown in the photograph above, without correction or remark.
9:56
